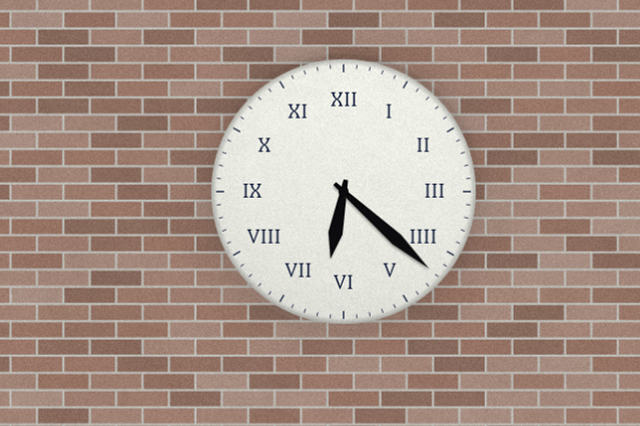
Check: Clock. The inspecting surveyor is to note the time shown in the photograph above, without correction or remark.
6:22
